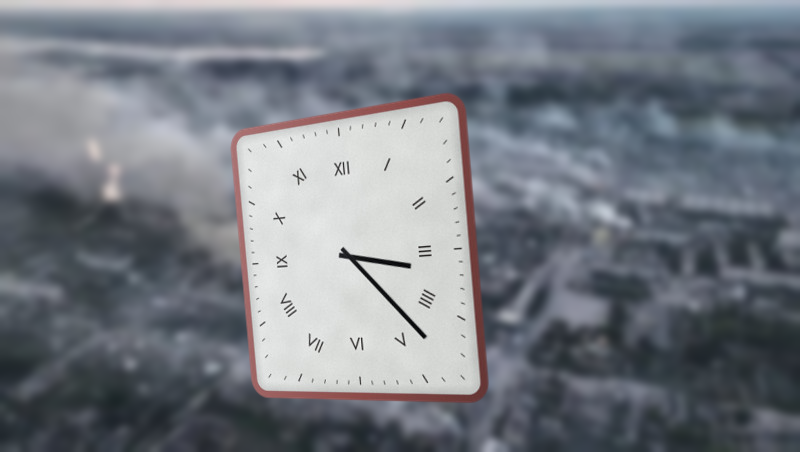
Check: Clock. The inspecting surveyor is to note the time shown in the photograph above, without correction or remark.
3:23
